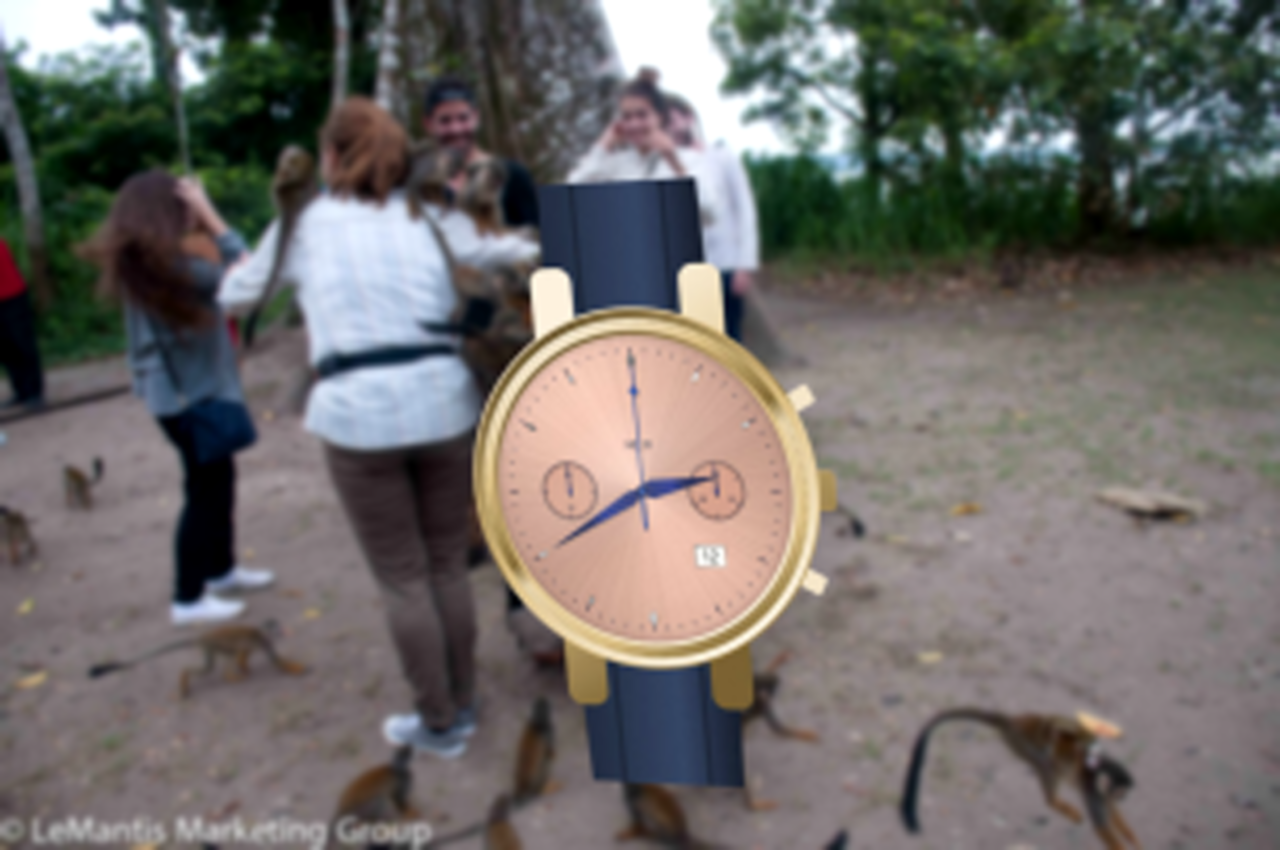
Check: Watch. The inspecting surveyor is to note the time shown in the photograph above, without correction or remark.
2:40
